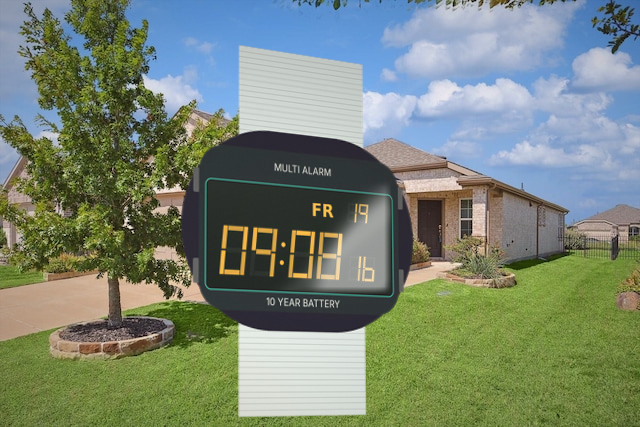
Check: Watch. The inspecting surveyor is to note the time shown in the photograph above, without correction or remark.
9:08:16
